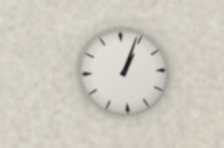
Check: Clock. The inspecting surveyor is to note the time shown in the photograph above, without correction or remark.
1:04
